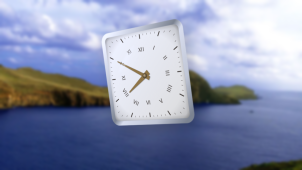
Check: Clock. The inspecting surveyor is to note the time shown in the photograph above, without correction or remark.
7:50
